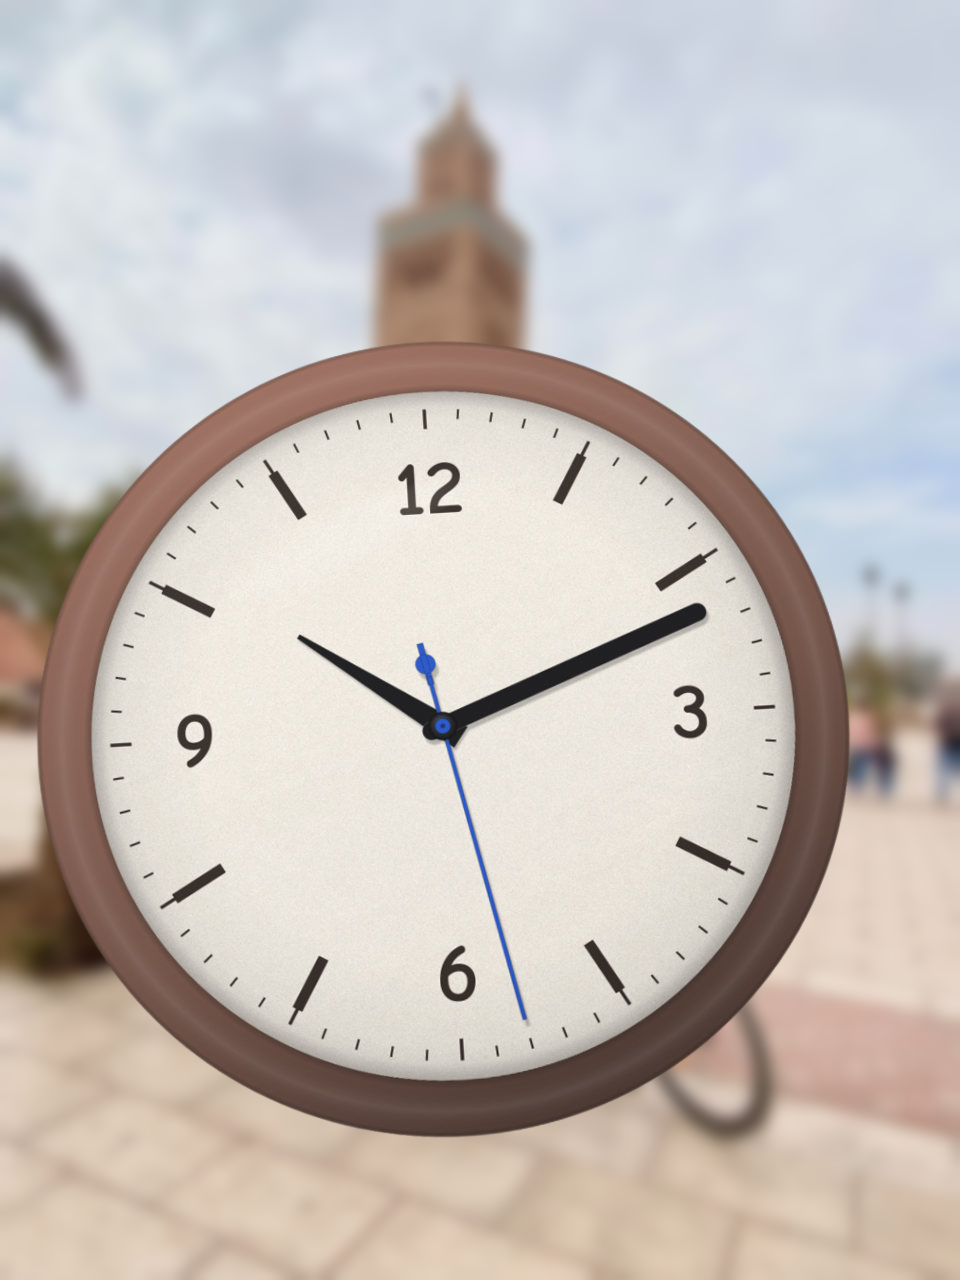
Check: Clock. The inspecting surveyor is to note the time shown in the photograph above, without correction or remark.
10:11:28
